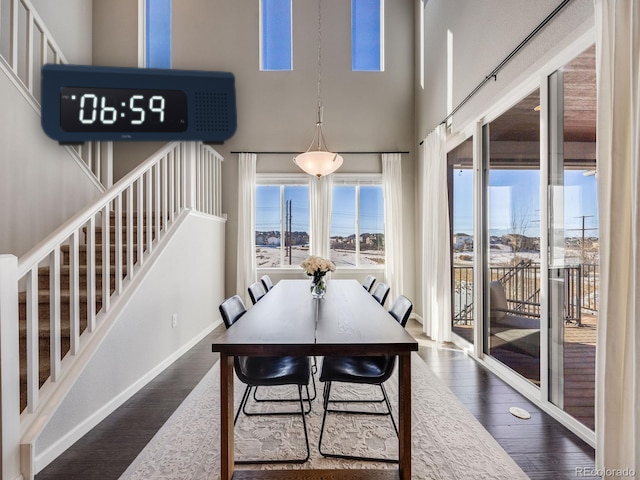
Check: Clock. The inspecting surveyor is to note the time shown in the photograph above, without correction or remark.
6:59
